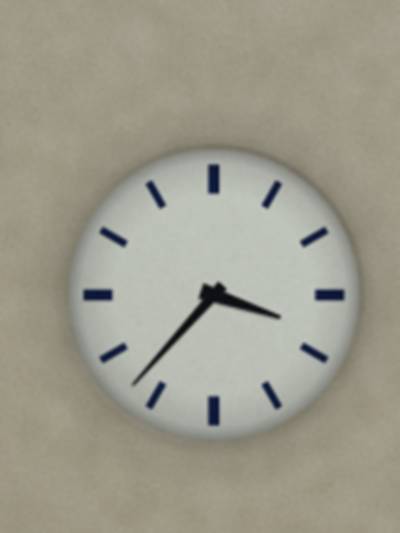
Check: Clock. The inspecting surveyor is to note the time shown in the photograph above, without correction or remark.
3:37
